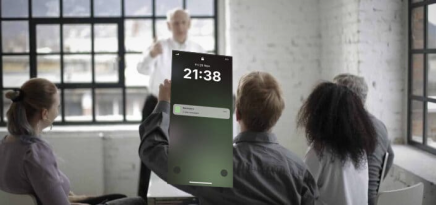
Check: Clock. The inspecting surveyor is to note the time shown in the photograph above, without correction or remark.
21:38
